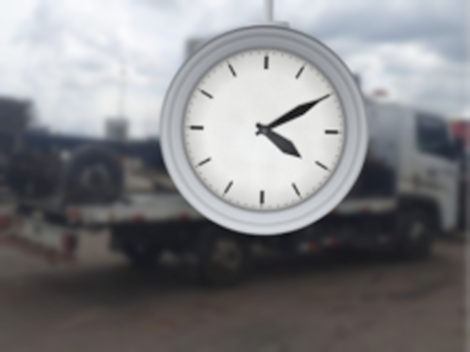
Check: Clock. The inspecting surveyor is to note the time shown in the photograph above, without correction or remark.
4:10
